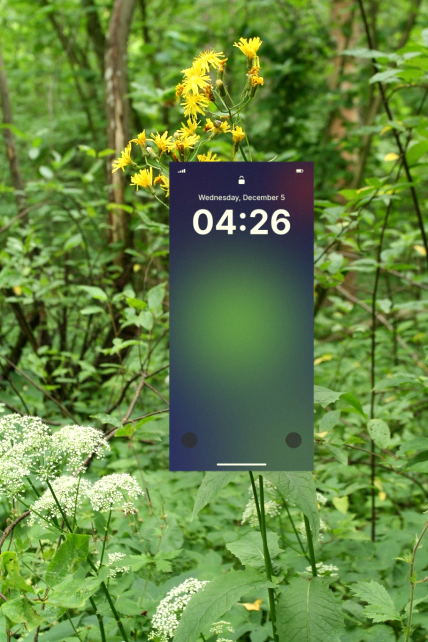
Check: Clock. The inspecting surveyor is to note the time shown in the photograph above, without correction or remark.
4:26
